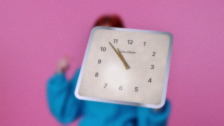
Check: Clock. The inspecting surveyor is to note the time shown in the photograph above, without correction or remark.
10:53
